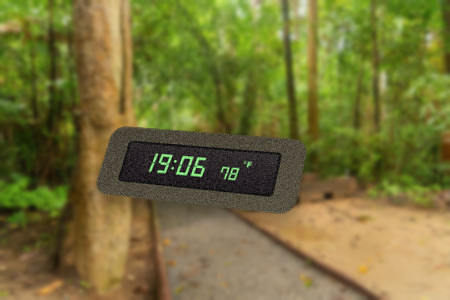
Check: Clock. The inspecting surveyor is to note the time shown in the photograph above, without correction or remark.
19:06
